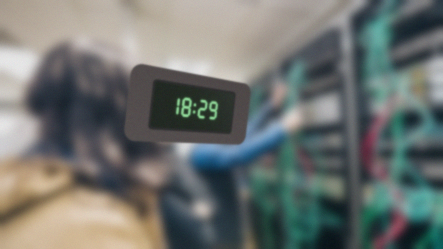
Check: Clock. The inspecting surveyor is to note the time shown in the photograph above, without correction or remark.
18:29
